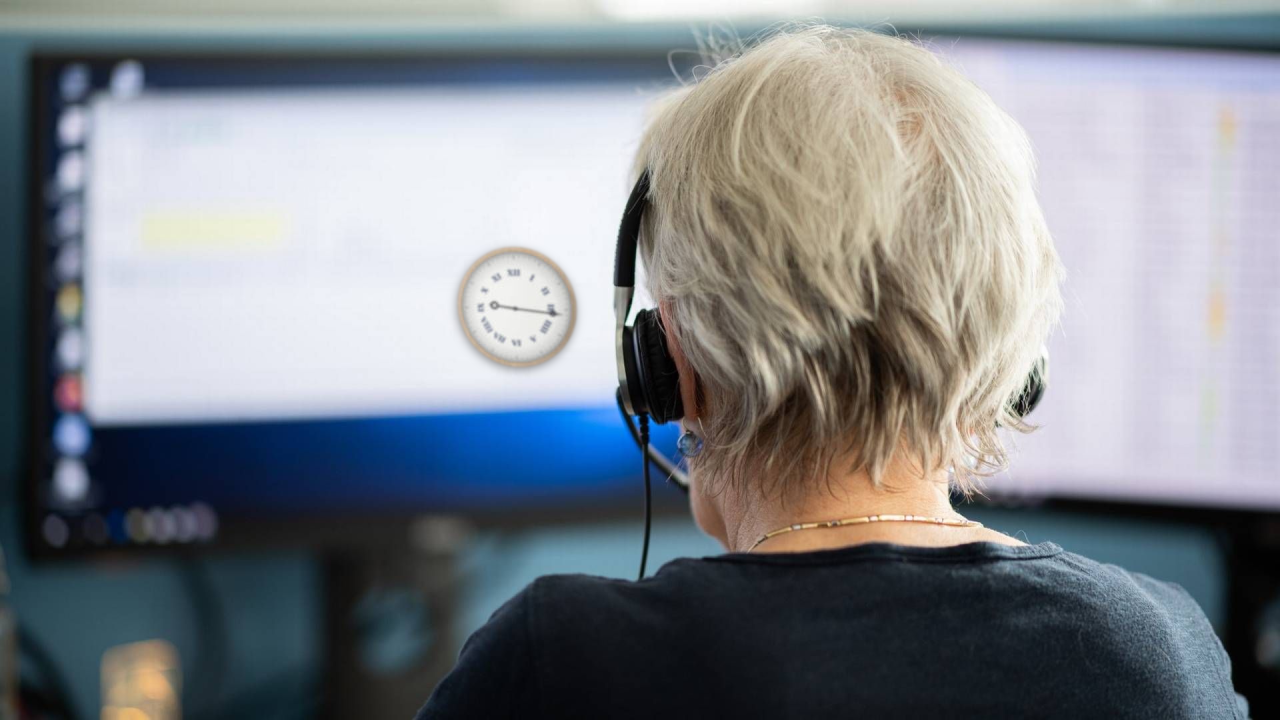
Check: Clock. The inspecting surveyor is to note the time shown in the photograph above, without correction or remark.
9:16
